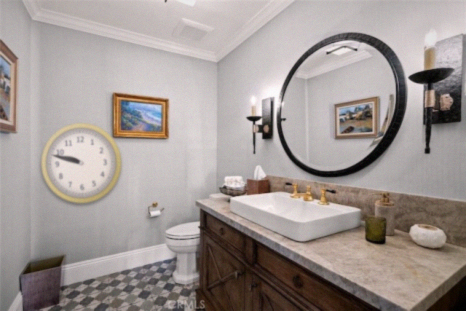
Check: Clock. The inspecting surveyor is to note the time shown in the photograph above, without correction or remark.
9:48
